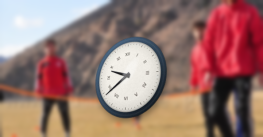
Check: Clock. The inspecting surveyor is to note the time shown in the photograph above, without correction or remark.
9:39
